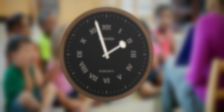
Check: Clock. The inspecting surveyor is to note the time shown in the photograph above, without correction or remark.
1:57
